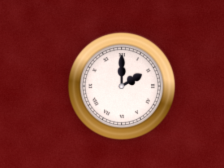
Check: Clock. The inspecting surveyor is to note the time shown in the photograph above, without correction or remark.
2:00
